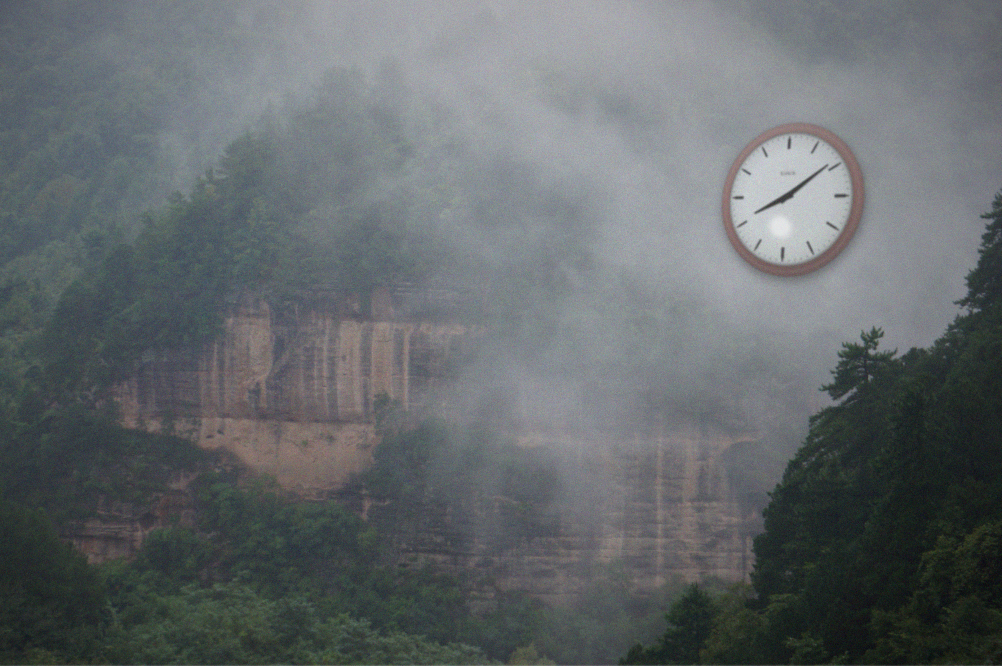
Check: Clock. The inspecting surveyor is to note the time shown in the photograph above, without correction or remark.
8:09
